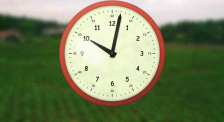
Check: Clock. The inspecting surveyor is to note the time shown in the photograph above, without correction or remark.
10:02
